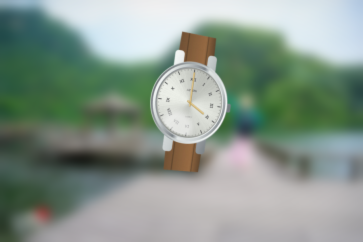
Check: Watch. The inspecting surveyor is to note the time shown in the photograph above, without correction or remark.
4:00
